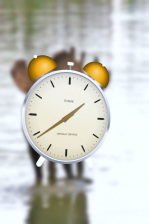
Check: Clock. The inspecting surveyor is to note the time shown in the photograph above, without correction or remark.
1:39
